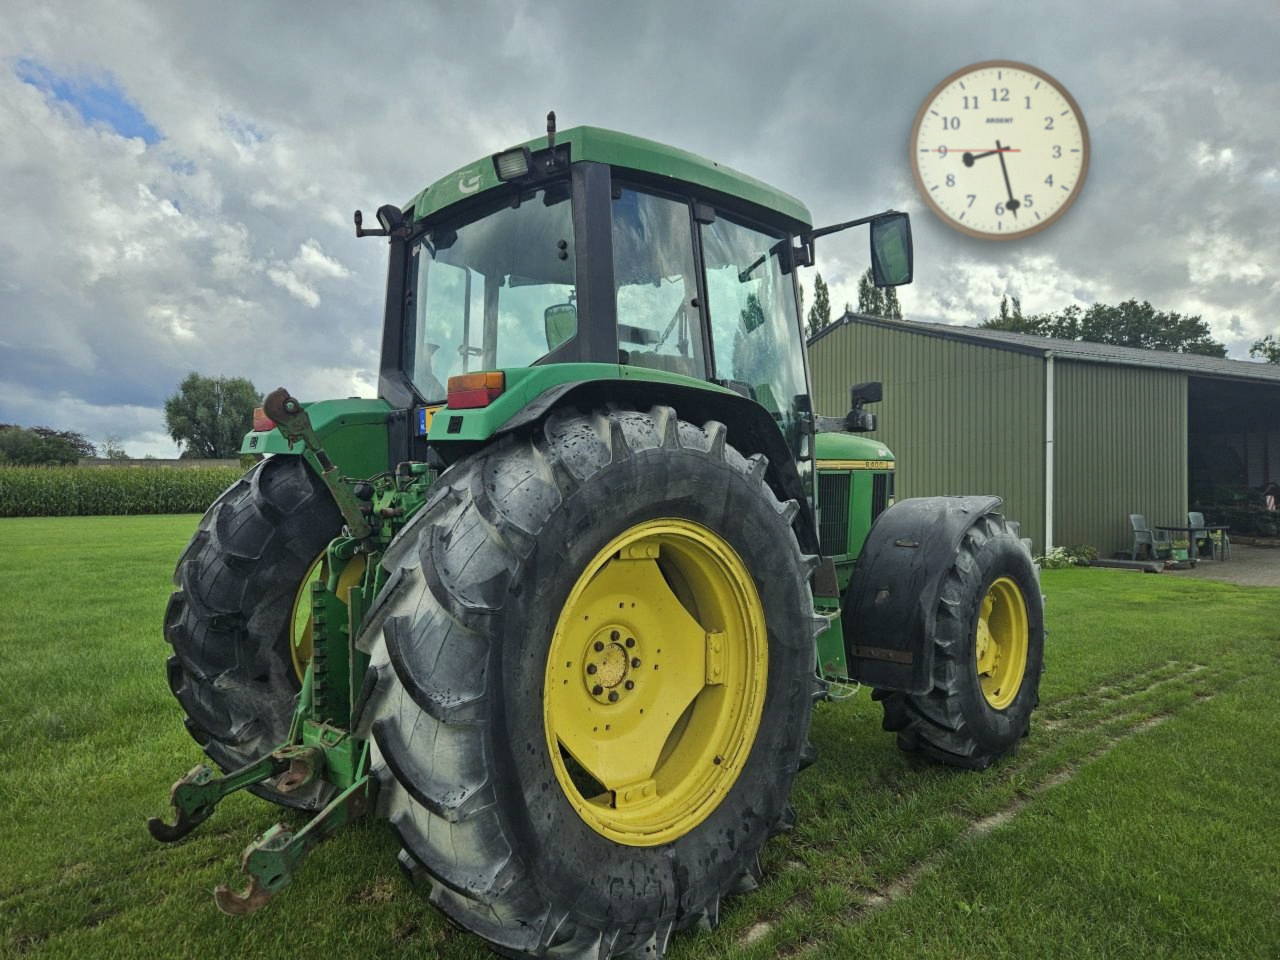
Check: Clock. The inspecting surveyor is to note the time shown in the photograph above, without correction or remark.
8:27:45
